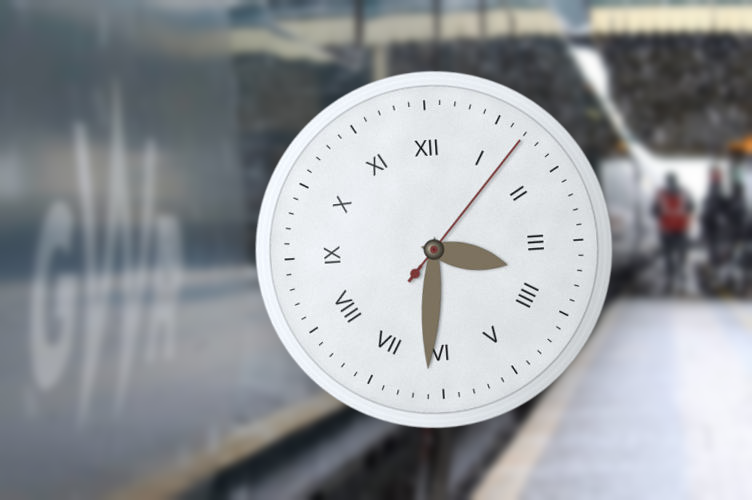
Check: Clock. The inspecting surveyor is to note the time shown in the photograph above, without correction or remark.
3:31:07
